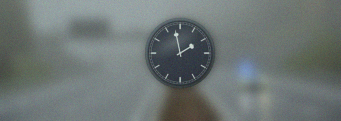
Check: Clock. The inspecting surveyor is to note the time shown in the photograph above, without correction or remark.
1:58
